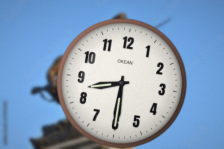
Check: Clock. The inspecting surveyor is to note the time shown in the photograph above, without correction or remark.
8:30
